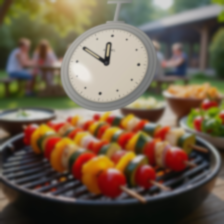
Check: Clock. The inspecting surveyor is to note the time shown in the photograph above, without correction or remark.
11:50
